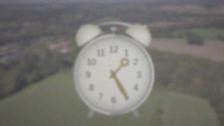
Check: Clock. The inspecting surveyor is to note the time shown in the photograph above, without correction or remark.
1:25
